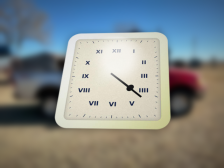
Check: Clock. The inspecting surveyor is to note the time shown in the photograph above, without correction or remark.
4:22
